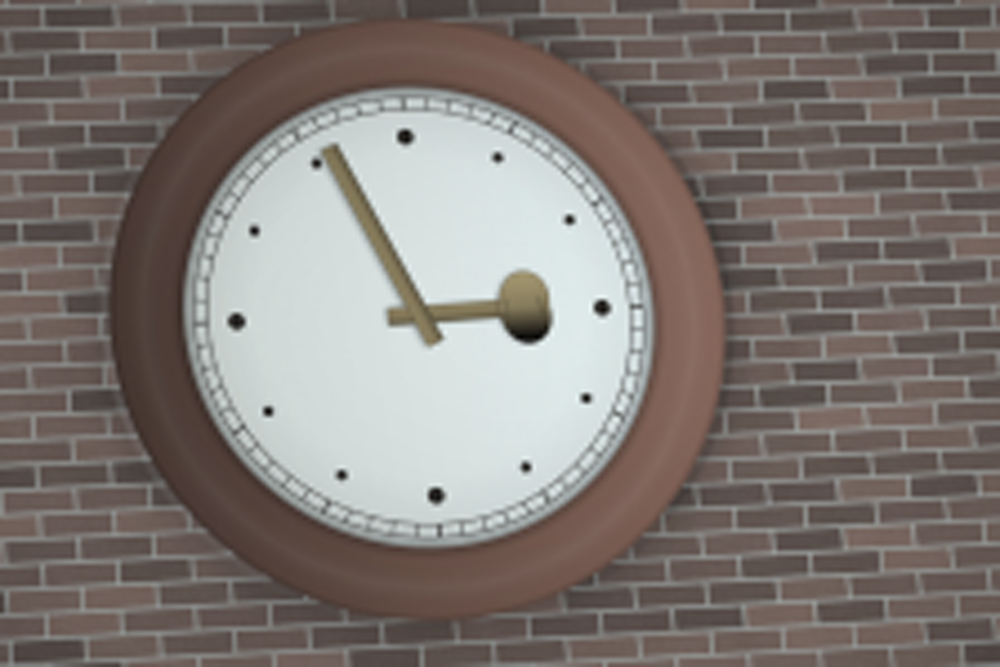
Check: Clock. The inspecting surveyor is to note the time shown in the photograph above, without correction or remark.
2:56
